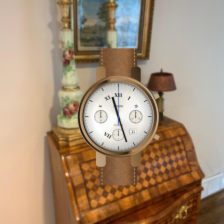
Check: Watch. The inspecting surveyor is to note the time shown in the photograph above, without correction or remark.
11:27
